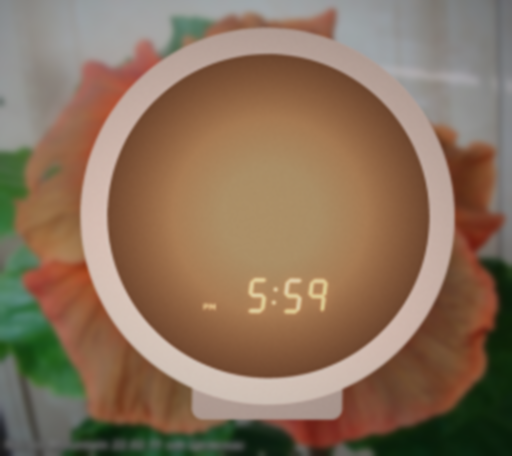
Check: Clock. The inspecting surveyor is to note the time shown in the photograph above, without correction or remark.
5:59
